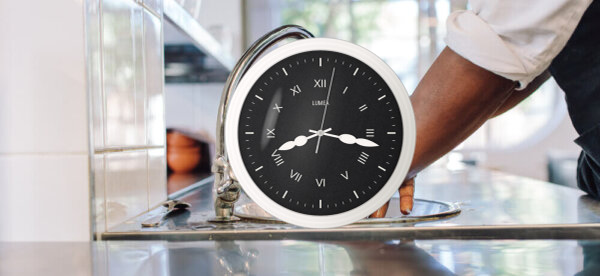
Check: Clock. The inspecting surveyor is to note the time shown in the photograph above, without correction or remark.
8:17:02
